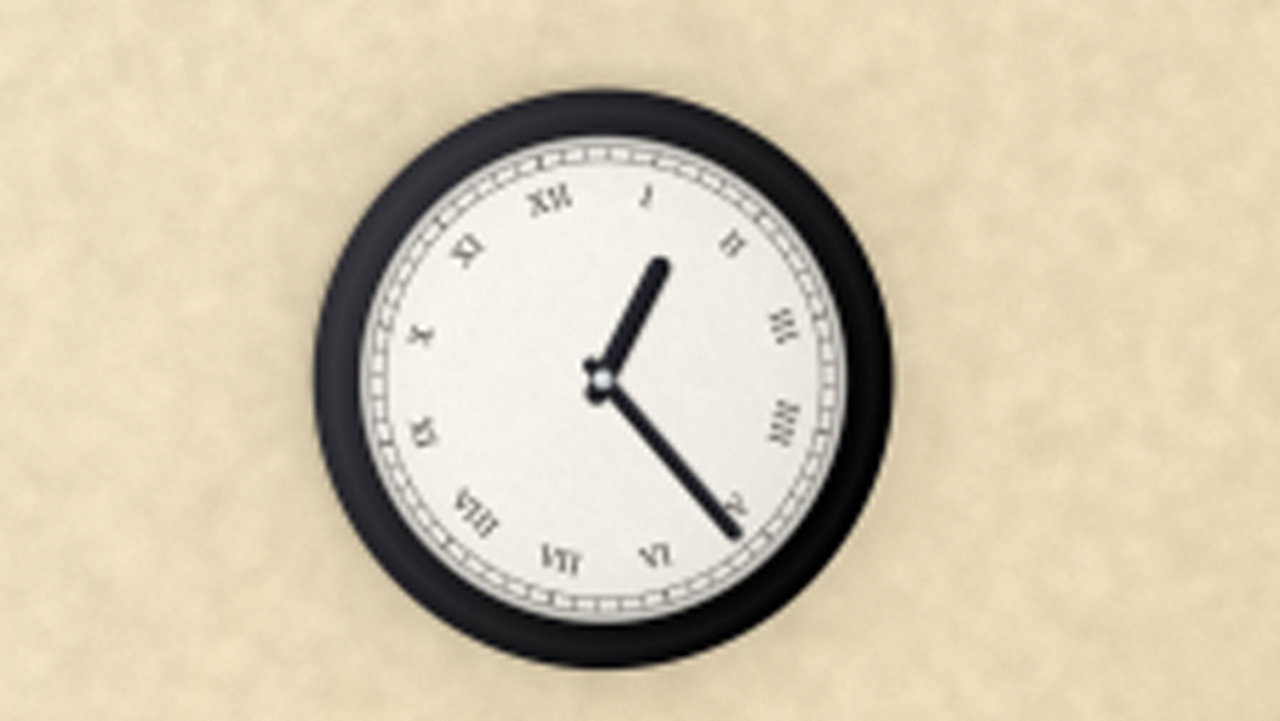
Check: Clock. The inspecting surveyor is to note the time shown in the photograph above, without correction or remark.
1:26
